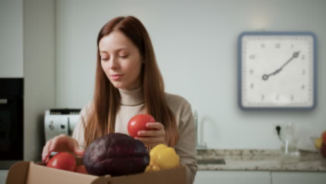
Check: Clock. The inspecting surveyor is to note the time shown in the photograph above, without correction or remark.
8:08
